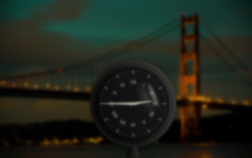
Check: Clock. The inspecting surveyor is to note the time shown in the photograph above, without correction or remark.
2:45
